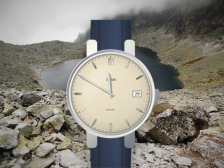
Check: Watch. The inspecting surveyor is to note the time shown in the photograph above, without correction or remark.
11:50
